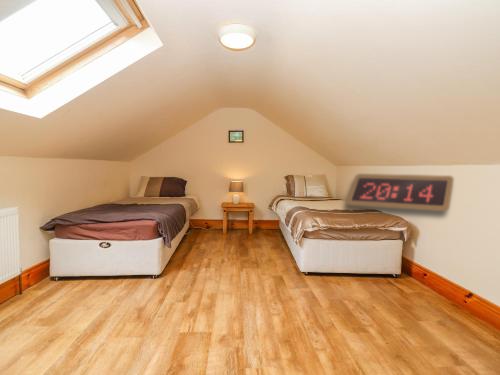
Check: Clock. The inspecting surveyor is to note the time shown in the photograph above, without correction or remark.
20:14
